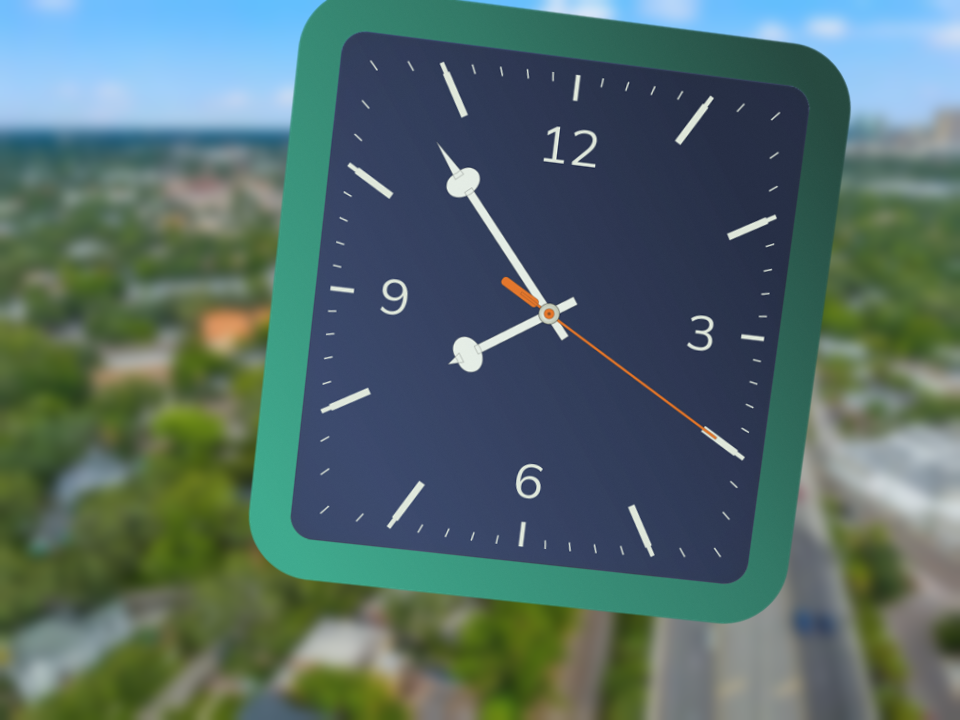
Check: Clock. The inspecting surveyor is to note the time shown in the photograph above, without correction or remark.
7:53:20
